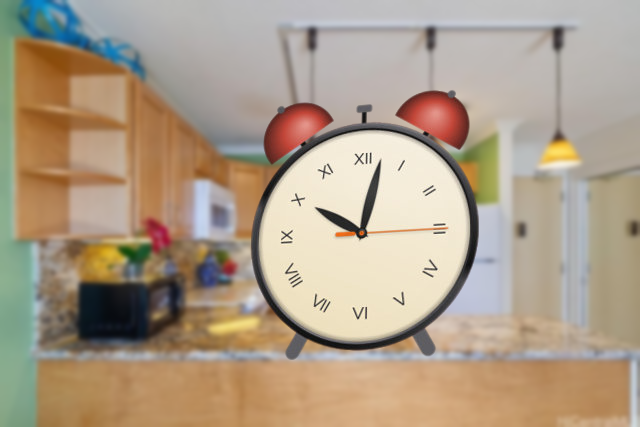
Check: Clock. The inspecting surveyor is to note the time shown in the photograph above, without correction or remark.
10:02:15
